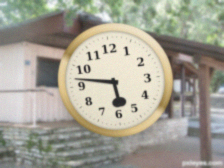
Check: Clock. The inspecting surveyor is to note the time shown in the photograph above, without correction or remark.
5:47
